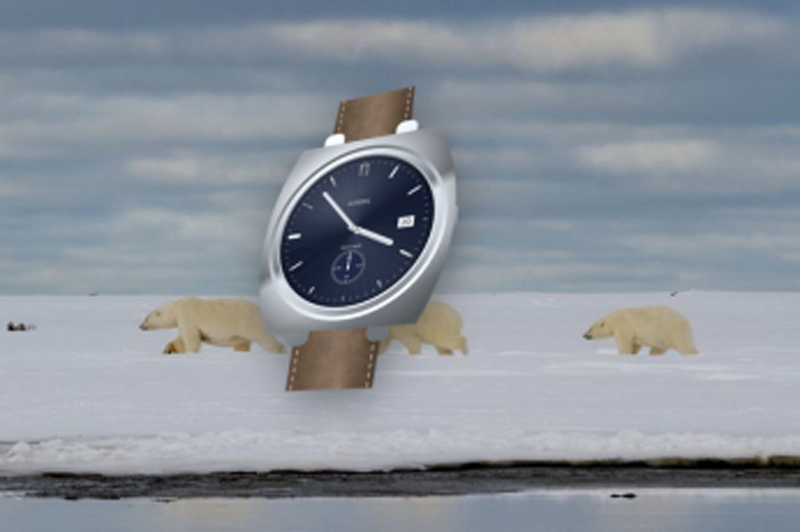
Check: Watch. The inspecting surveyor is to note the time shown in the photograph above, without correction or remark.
3:53
